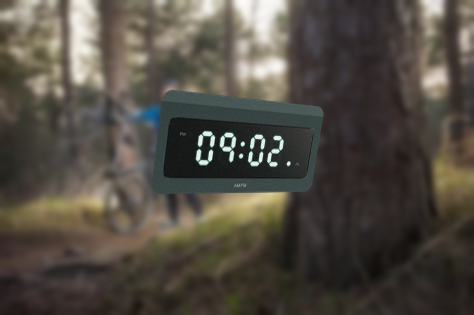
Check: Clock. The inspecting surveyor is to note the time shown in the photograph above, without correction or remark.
9:02
